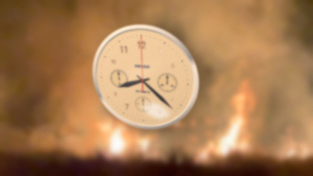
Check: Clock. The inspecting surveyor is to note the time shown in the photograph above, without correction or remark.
8:22
